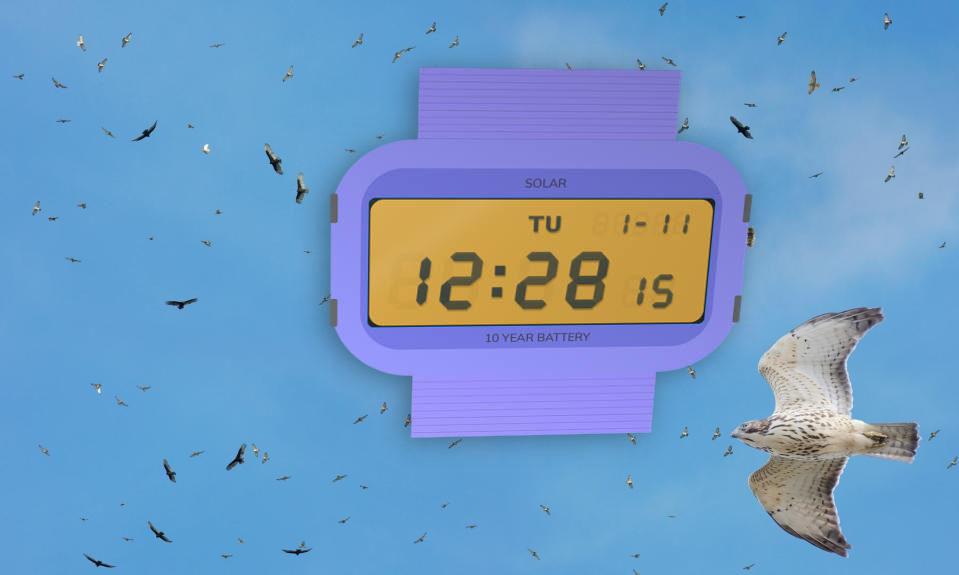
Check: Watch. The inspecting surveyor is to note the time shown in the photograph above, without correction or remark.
12:28:15
